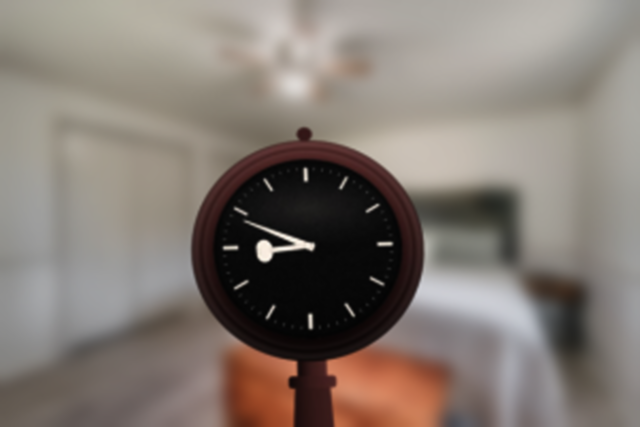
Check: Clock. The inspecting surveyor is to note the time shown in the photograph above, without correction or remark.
8:49
